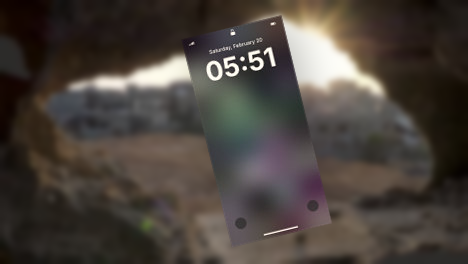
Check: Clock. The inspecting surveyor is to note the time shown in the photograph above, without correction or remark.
5:51
